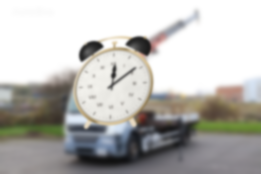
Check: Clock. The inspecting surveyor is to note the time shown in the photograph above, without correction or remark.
12:09
